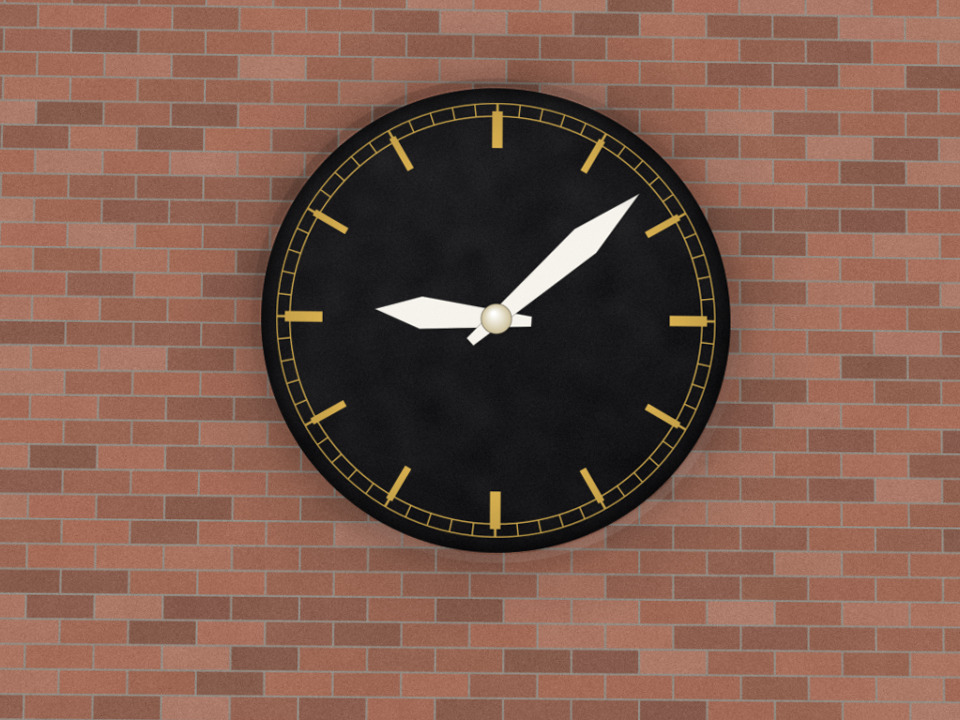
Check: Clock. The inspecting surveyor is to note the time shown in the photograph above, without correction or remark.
9:08
